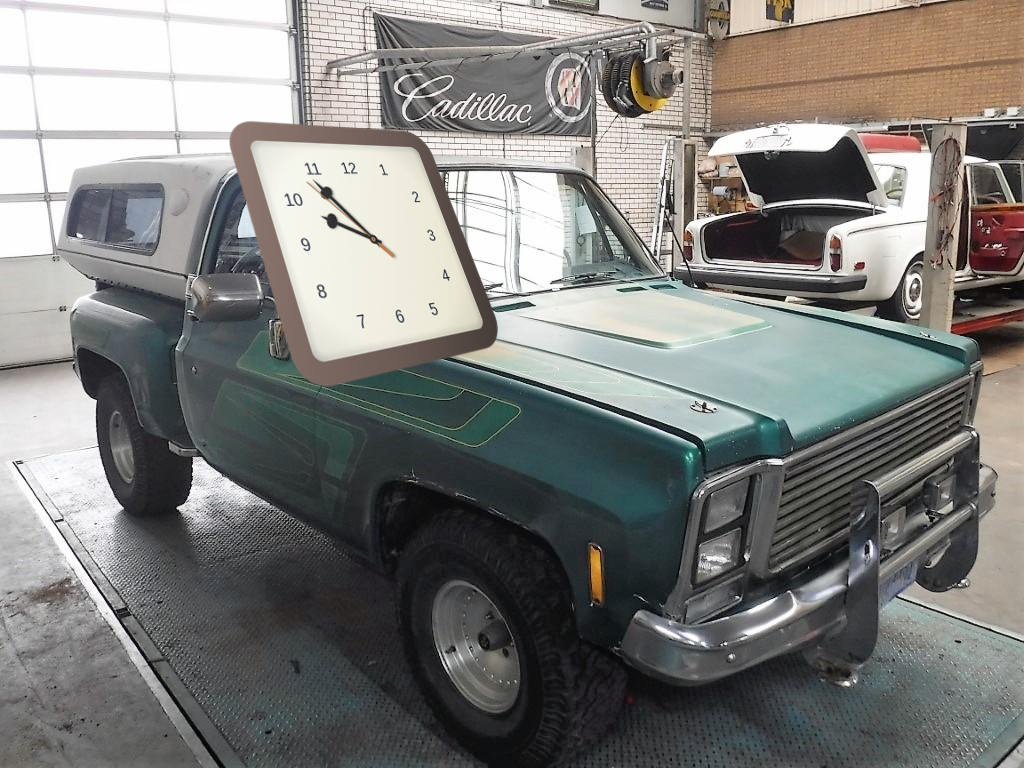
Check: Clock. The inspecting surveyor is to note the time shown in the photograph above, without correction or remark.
9:53:53
